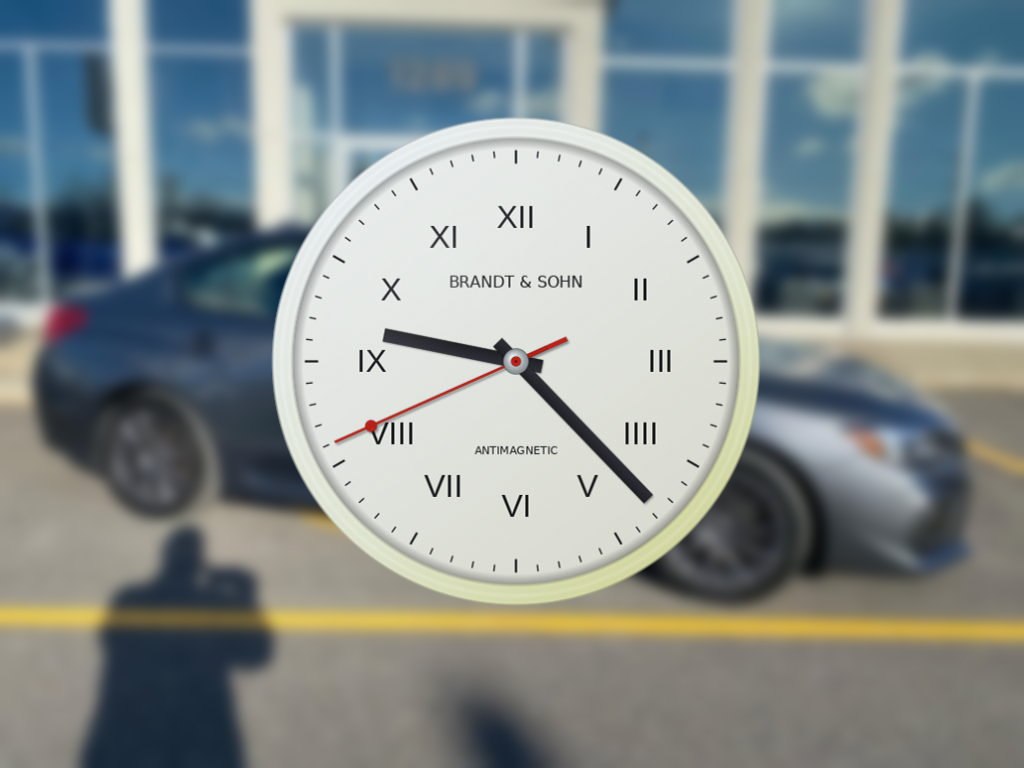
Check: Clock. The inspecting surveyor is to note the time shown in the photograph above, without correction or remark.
9:22:41
